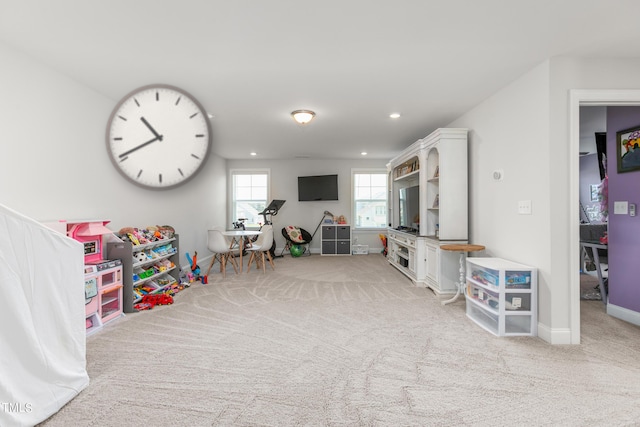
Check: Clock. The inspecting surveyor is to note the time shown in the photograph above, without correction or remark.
10:41
